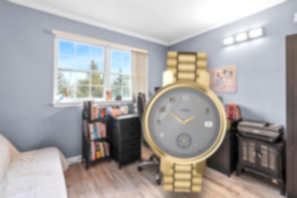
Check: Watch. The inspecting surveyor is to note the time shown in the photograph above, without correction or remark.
1:51
